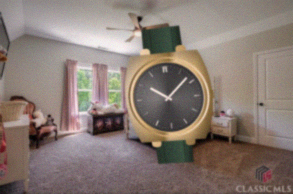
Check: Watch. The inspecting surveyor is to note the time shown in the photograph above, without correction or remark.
10:08
